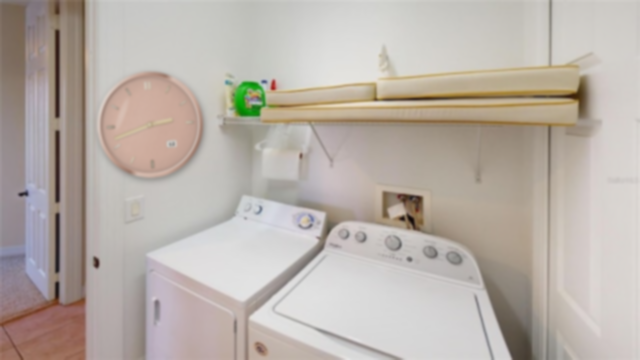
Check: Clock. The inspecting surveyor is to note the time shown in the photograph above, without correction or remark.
2:42
